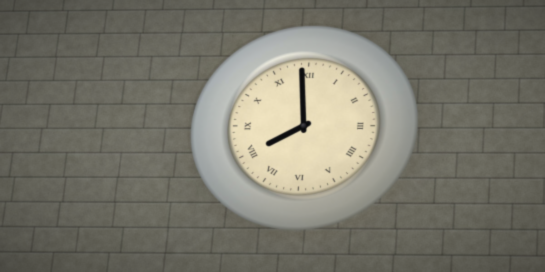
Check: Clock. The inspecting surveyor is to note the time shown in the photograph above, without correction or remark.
7:59
